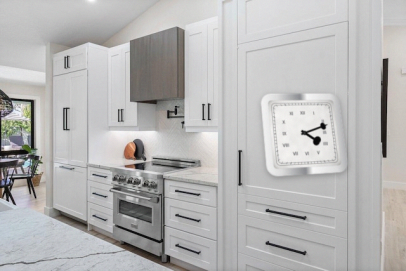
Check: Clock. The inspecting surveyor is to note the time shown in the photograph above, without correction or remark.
4:12
